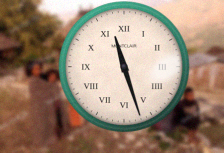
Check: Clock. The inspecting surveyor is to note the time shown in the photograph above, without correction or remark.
11:27
